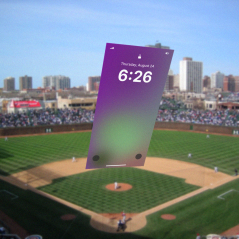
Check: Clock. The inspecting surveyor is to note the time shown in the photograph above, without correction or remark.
6:26
